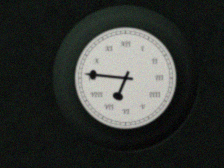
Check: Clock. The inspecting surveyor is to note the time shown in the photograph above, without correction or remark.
6:46
